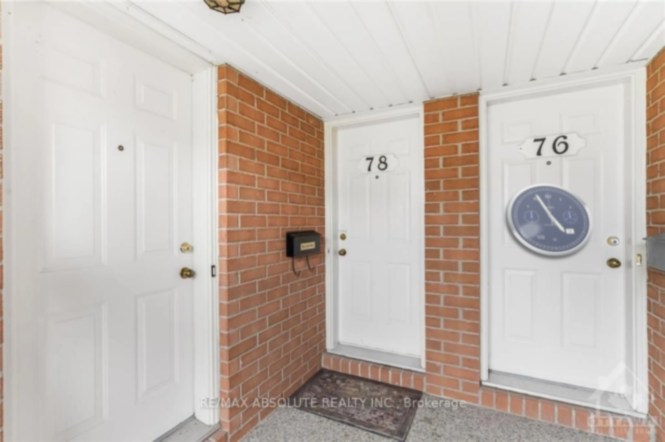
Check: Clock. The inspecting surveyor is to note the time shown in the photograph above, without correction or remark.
4:56
